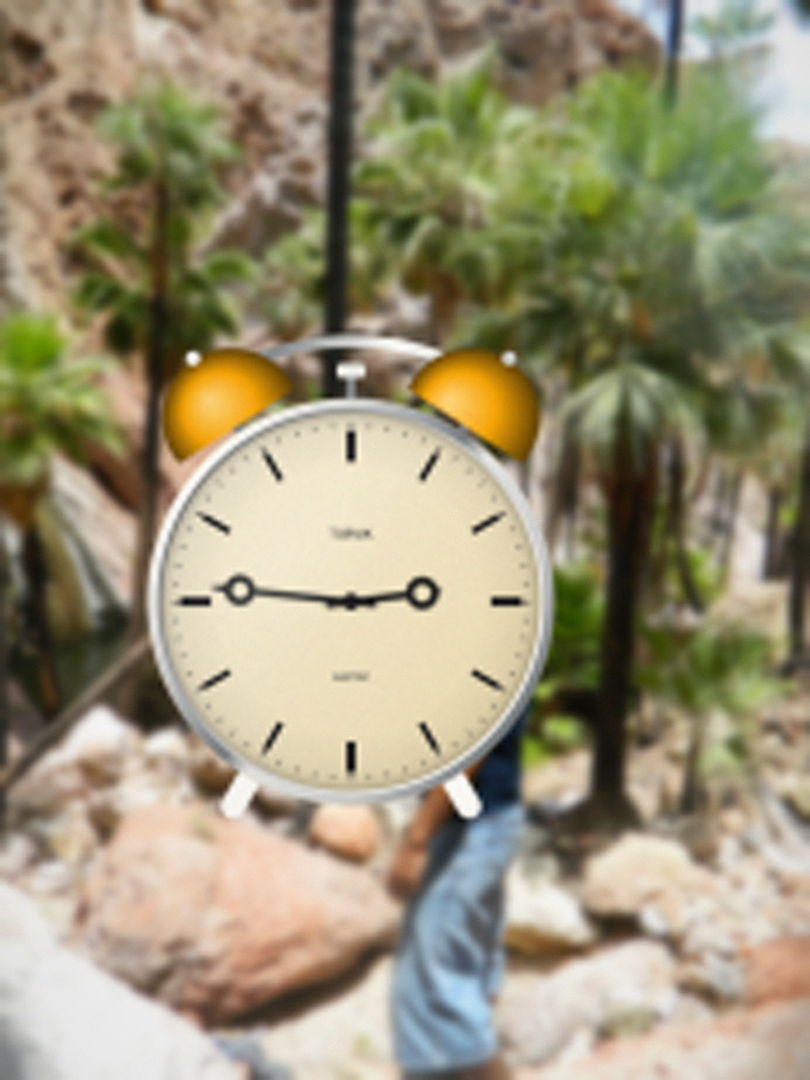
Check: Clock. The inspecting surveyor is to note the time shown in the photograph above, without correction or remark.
2:46
